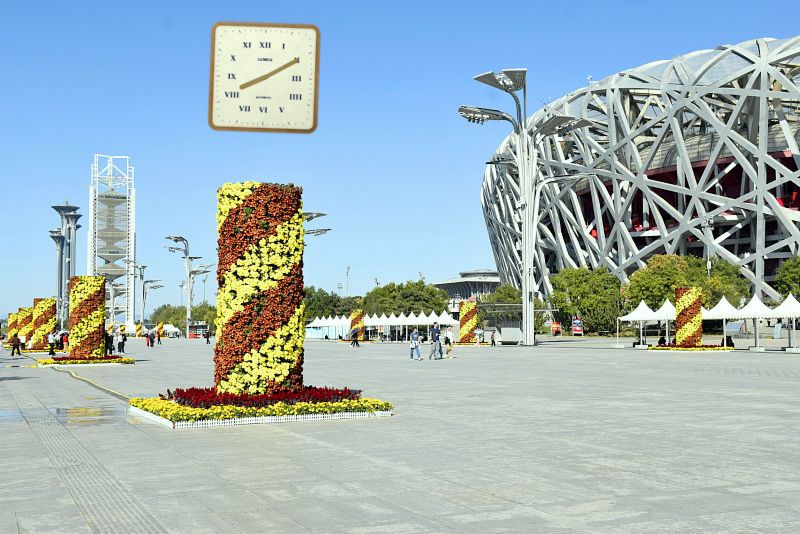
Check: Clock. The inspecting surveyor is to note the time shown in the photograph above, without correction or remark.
8:10
